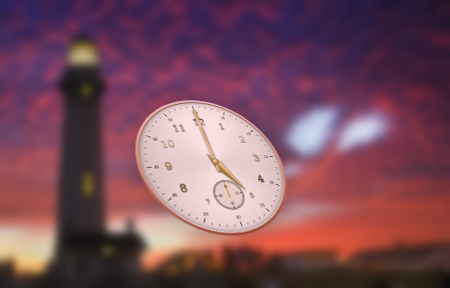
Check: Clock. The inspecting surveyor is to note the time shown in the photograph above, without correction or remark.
5:00
